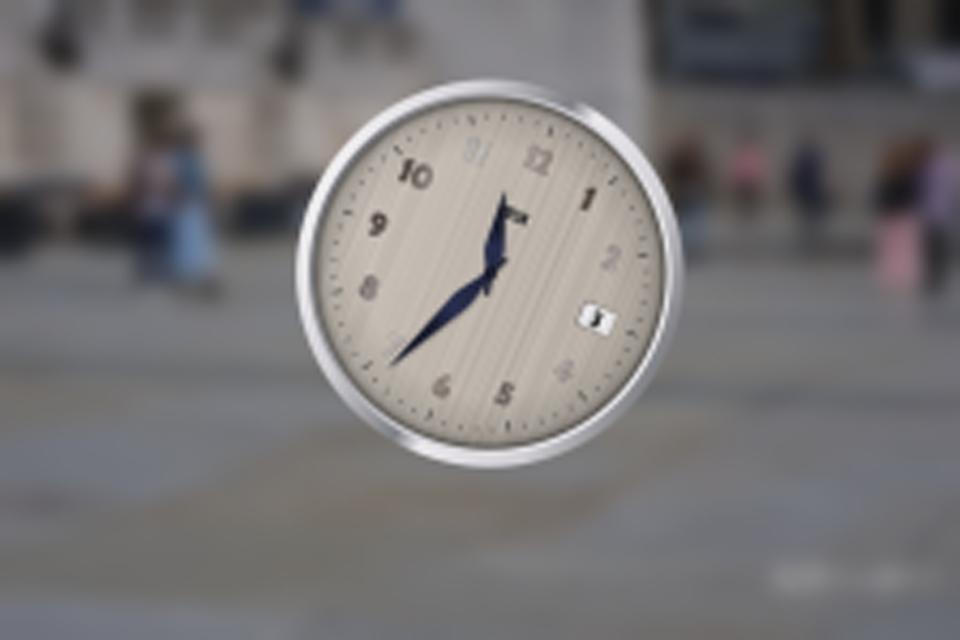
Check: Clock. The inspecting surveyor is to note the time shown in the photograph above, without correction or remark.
11:34
